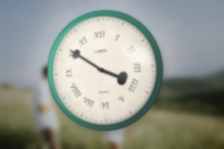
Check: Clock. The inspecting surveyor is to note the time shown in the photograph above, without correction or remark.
3:51
